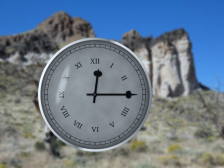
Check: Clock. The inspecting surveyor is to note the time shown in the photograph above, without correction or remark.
12:15
